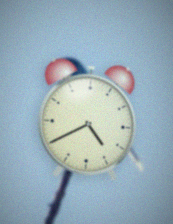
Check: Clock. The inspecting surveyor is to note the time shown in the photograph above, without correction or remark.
4:40
